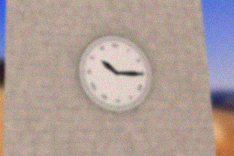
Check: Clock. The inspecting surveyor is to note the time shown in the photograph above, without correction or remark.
10:15
